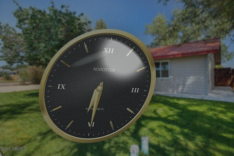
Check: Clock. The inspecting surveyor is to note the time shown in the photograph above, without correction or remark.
6:30
